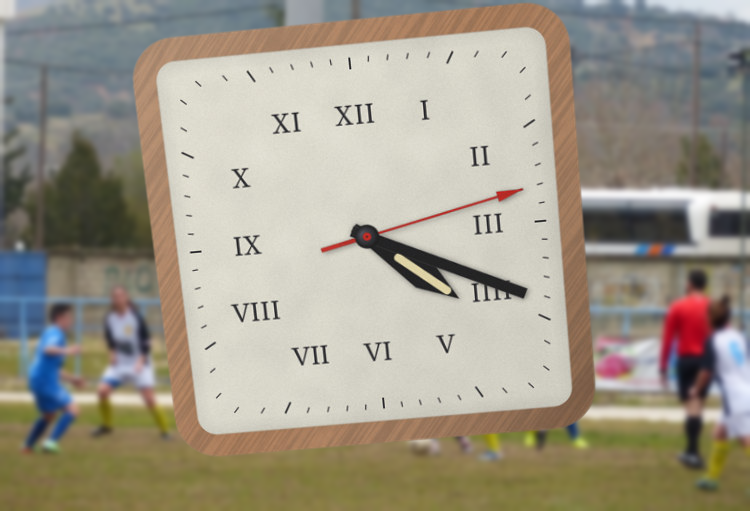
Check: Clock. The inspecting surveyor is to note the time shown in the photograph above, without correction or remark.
4:19:13
